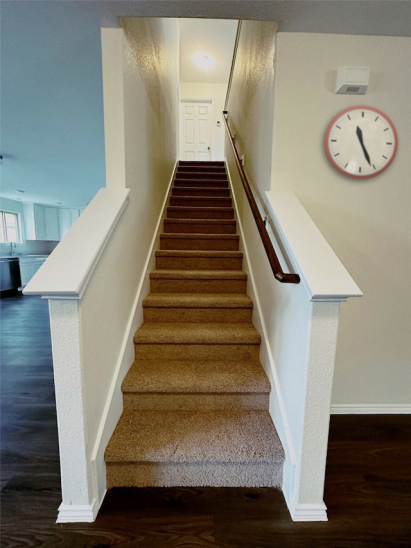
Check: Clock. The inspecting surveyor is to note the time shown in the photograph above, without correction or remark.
11:26
